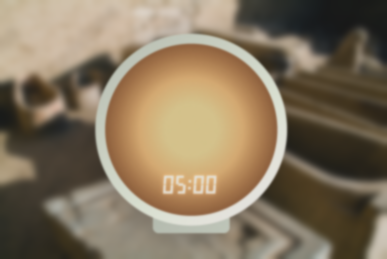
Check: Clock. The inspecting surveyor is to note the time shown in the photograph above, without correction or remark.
5:00
